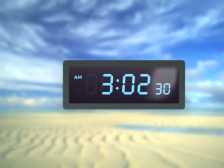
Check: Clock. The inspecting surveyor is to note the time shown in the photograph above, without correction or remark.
3:02:30
